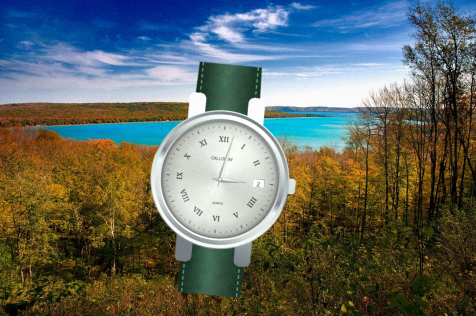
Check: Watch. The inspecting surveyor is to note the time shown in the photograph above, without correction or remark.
3:02
